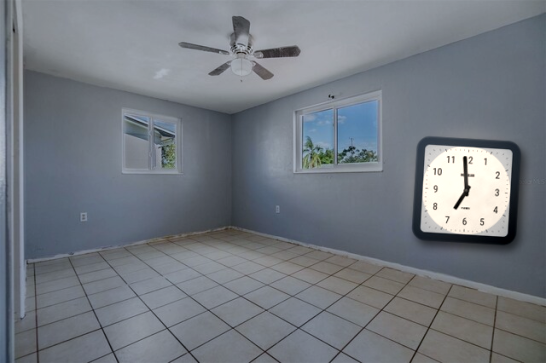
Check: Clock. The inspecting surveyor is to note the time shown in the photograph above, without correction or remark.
6:59
